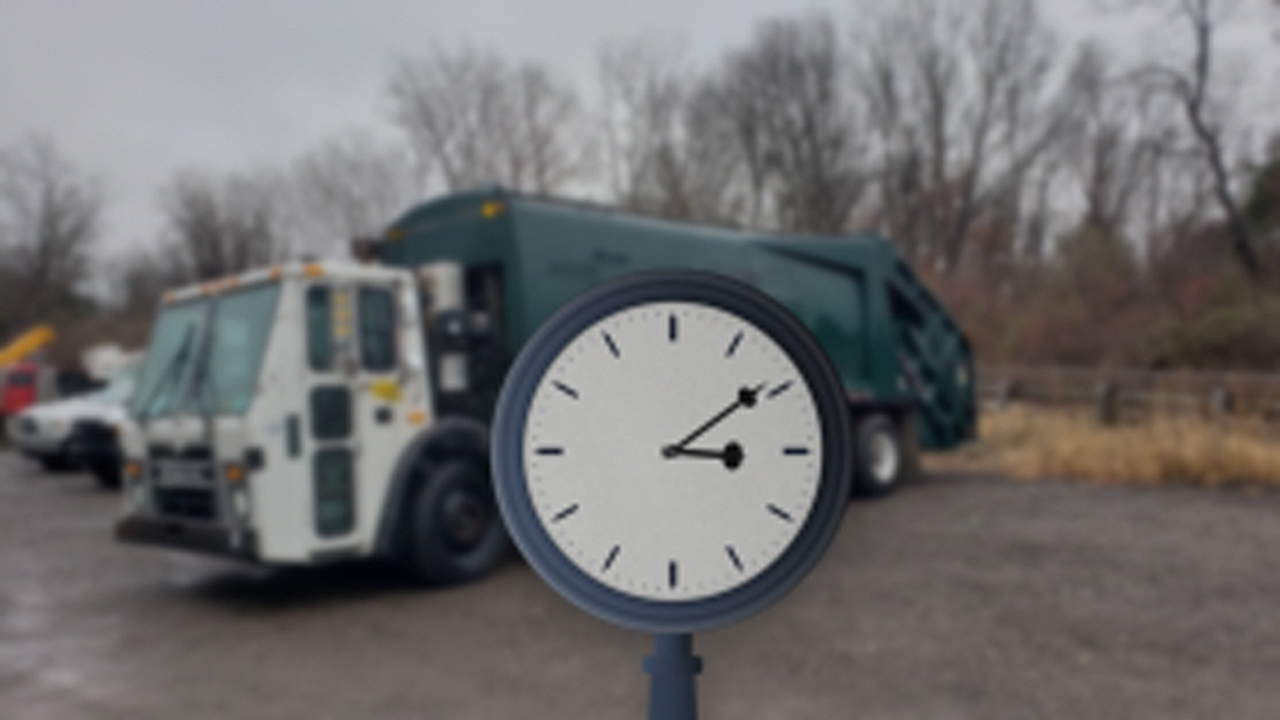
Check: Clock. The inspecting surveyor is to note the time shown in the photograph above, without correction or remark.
3:09
